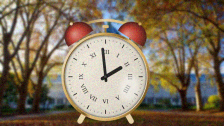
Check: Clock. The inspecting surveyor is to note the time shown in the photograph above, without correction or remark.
1:59
